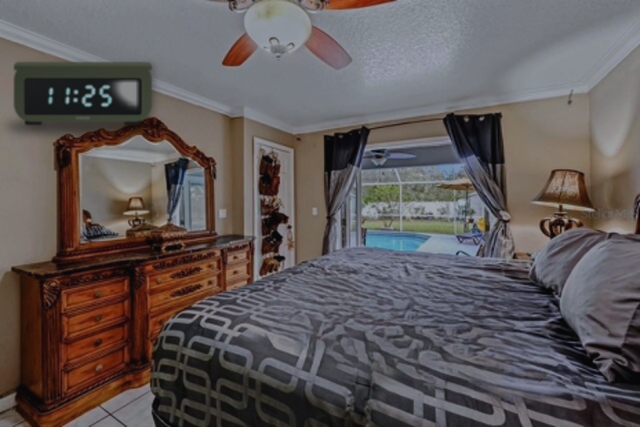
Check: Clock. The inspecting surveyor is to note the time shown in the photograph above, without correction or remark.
11:25
